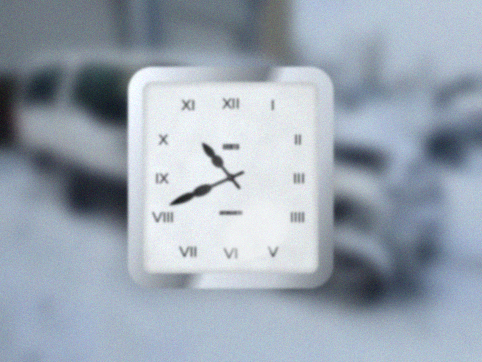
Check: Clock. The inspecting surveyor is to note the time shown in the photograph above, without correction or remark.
10:41
